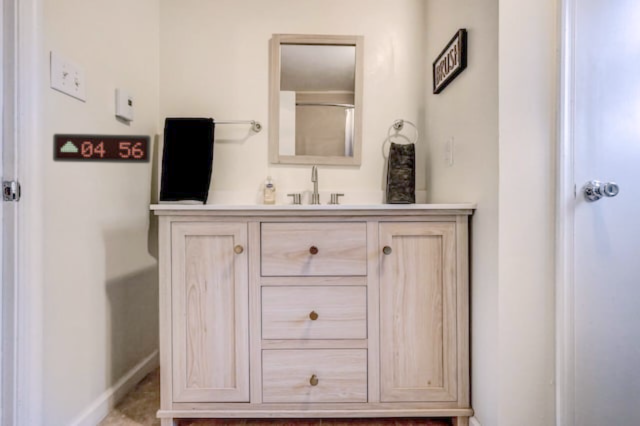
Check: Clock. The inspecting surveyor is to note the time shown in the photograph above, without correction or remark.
4:56
